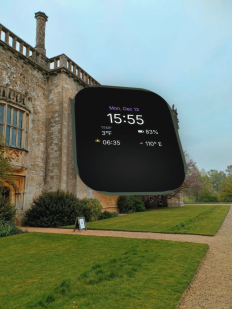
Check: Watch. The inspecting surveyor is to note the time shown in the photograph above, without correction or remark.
15:55
